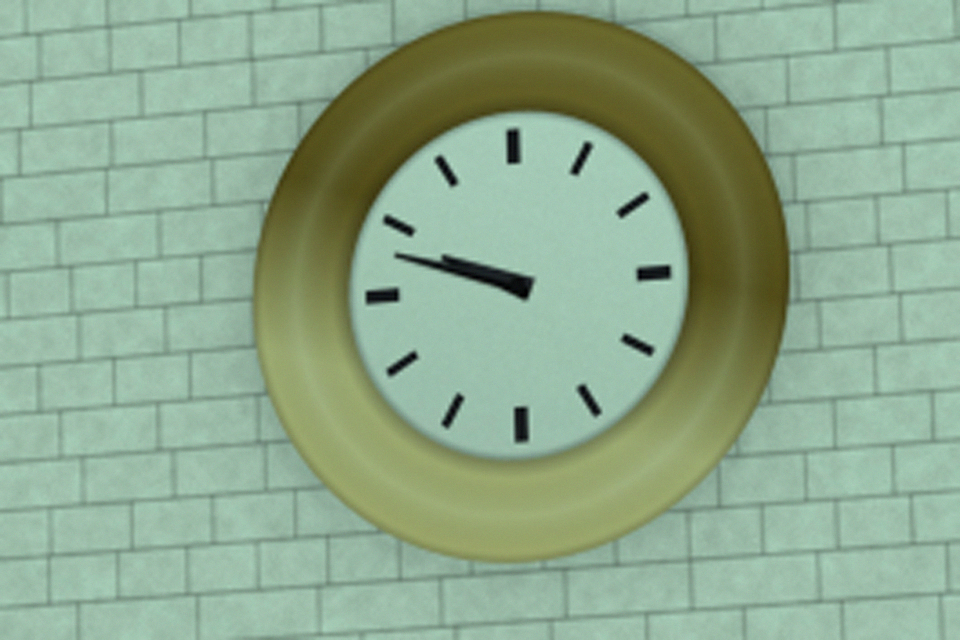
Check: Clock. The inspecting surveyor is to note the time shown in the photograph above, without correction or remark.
9:48
